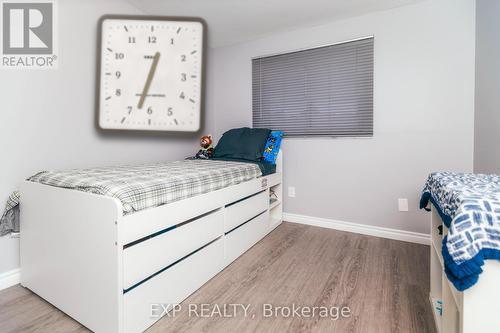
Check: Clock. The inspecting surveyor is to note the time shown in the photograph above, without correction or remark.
12:33
